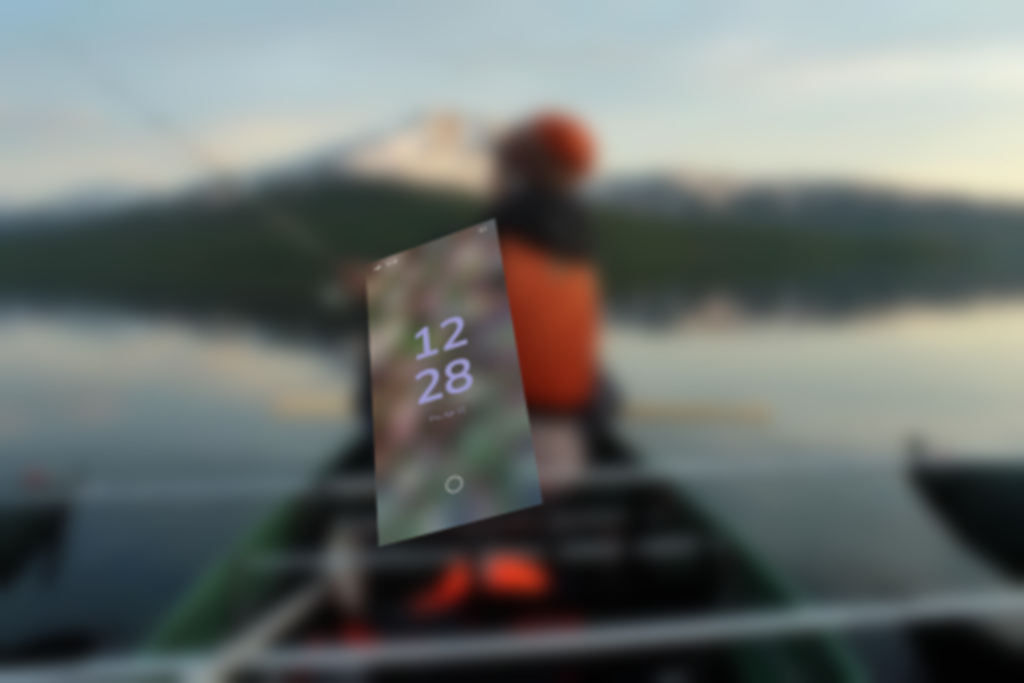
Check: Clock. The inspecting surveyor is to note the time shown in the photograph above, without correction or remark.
12:28
